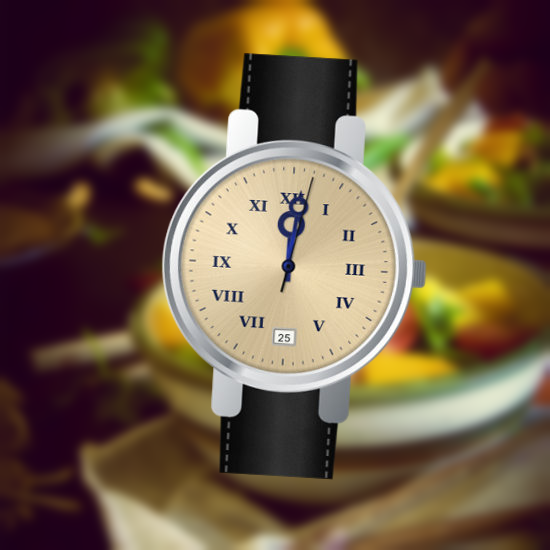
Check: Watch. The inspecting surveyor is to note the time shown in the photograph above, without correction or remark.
12:01:02
